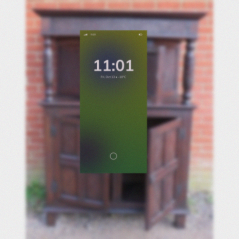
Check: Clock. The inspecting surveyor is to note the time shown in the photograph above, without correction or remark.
11:01
